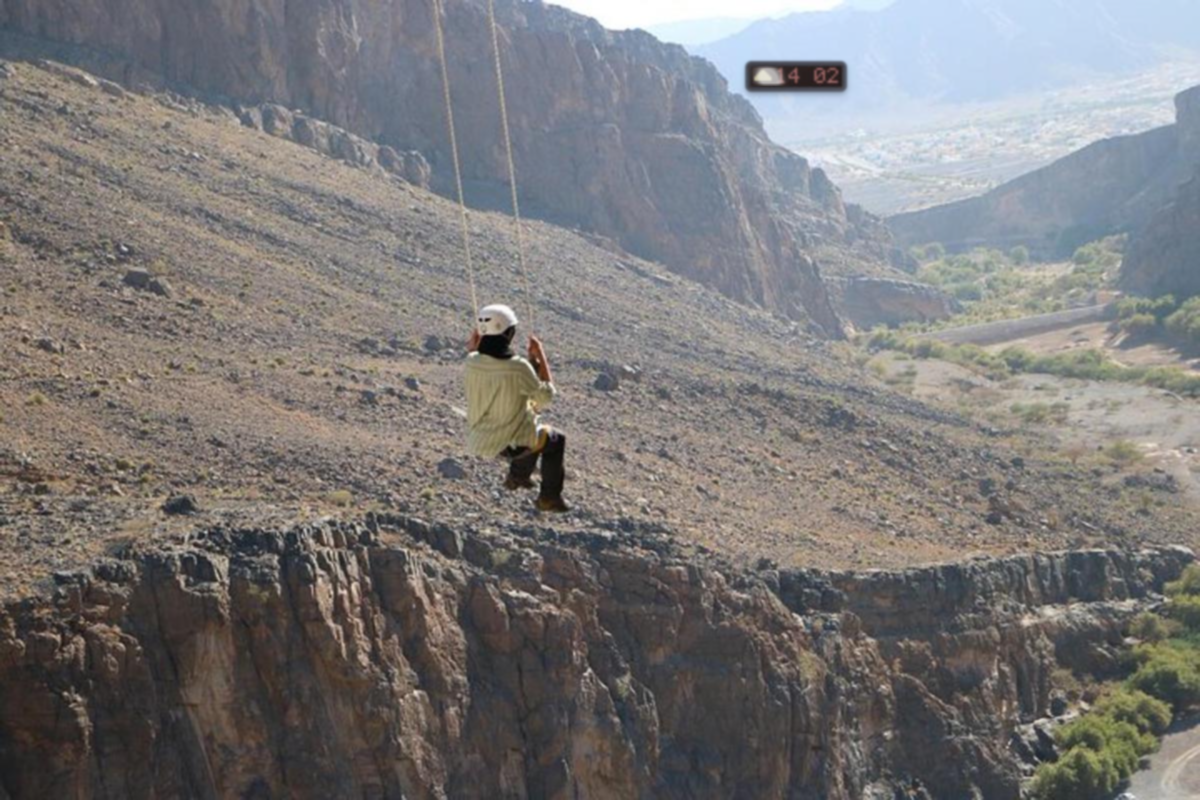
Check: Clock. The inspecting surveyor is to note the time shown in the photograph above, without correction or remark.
14:02
